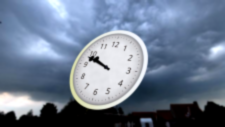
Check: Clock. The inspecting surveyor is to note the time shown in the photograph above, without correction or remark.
9:48
